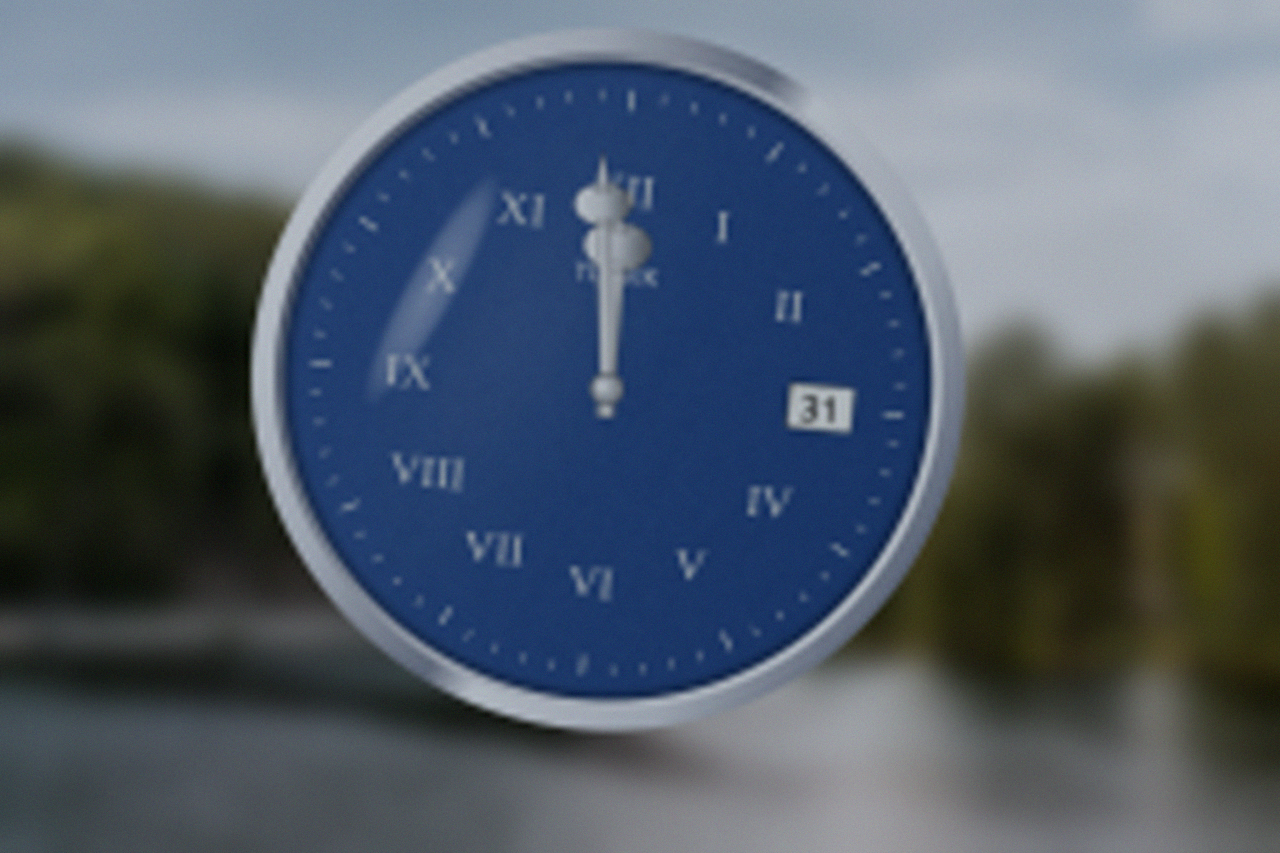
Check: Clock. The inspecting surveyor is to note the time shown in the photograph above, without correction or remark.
11:59
